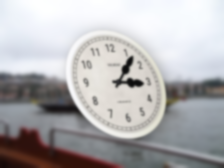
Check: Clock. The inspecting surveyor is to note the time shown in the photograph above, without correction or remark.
3:07
